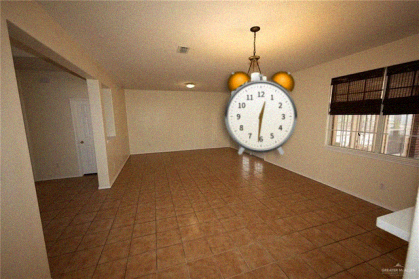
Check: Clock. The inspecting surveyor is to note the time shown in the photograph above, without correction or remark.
12:31
